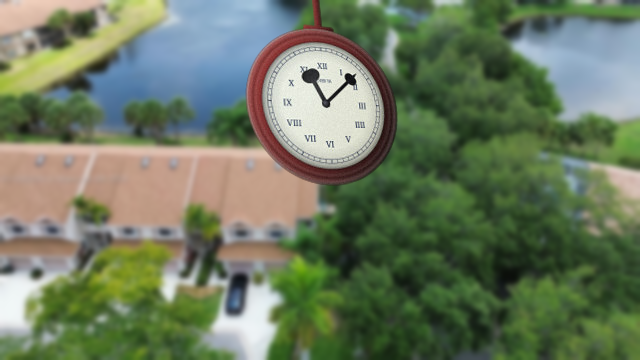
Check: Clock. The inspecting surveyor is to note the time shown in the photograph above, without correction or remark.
11:08
